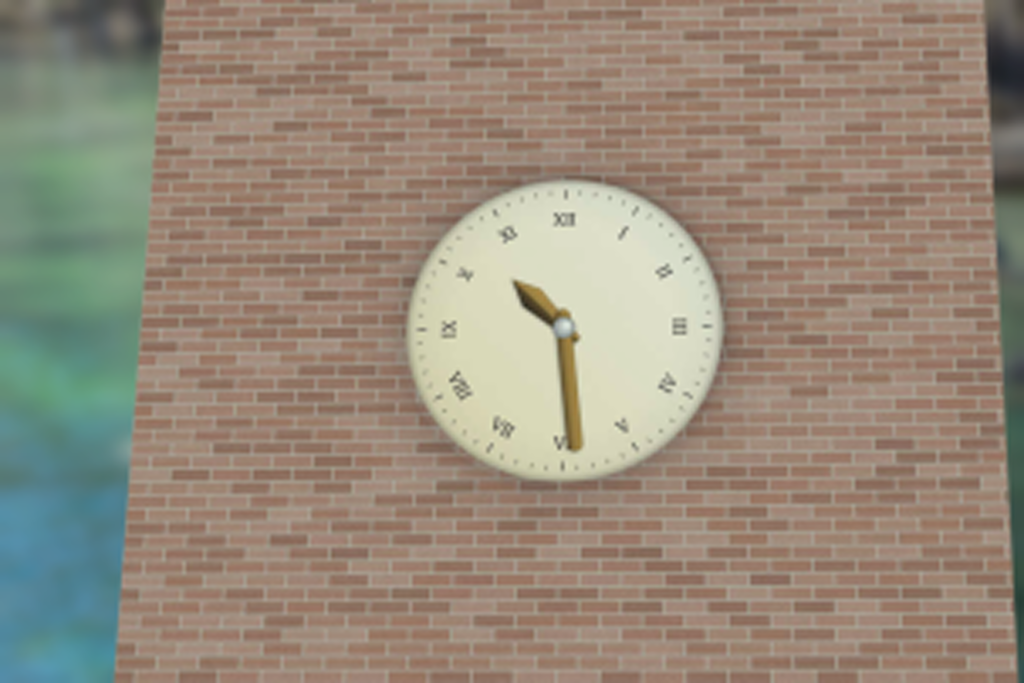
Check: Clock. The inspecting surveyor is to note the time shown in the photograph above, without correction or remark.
10:29
